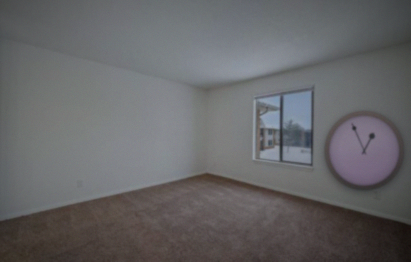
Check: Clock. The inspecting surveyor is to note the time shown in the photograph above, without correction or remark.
12:56
